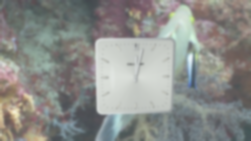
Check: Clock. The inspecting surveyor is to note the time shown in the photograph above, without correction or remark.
12:02
